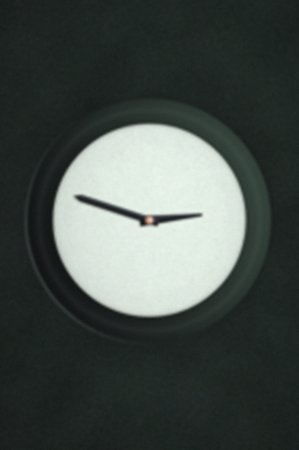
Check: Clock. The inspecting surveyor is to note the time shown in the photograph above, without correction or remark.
2:48
